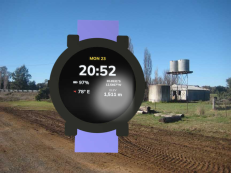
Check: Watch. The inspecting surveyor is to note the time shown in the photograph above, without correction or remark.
20:52
